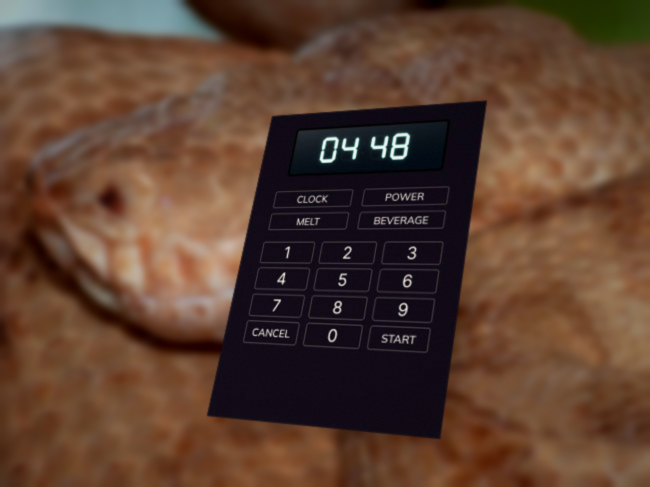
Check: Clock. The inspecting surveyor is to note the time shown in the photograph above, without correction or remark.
4:48
